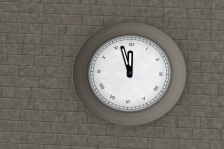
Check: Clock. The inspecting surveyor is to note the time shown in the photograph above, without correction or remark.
11:57
